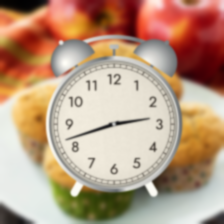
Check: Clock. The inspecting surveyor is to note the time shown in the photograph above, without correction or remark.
2:42
